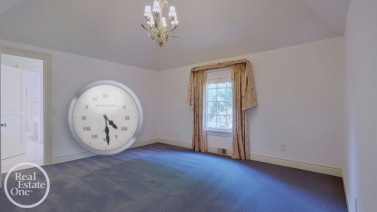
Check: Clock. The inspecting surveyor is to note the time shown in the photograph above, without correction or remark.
4:29
